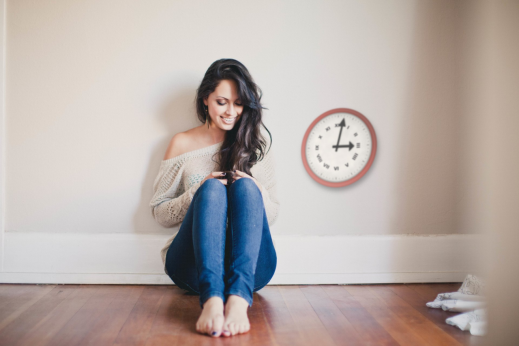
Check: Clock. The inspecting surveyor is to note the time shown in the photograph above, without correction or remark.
3:02
